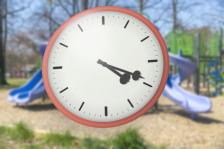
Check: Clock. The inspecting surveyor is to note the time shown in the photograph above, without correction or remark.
4:19
